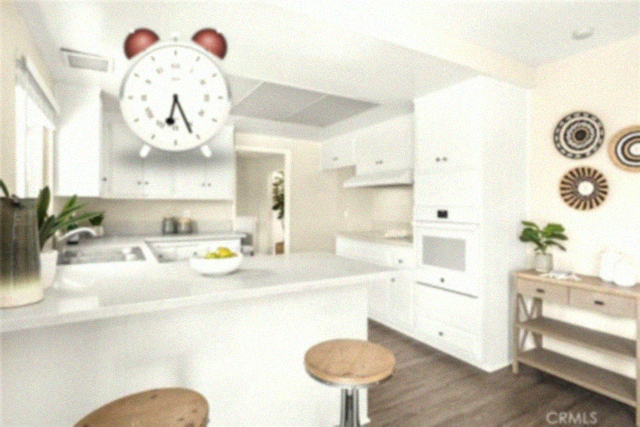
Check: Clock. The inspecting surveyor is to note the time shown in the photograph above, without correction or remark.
6:26
